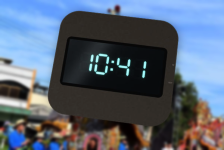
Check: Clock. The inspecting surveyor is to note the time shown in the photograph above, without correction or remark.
10:41
